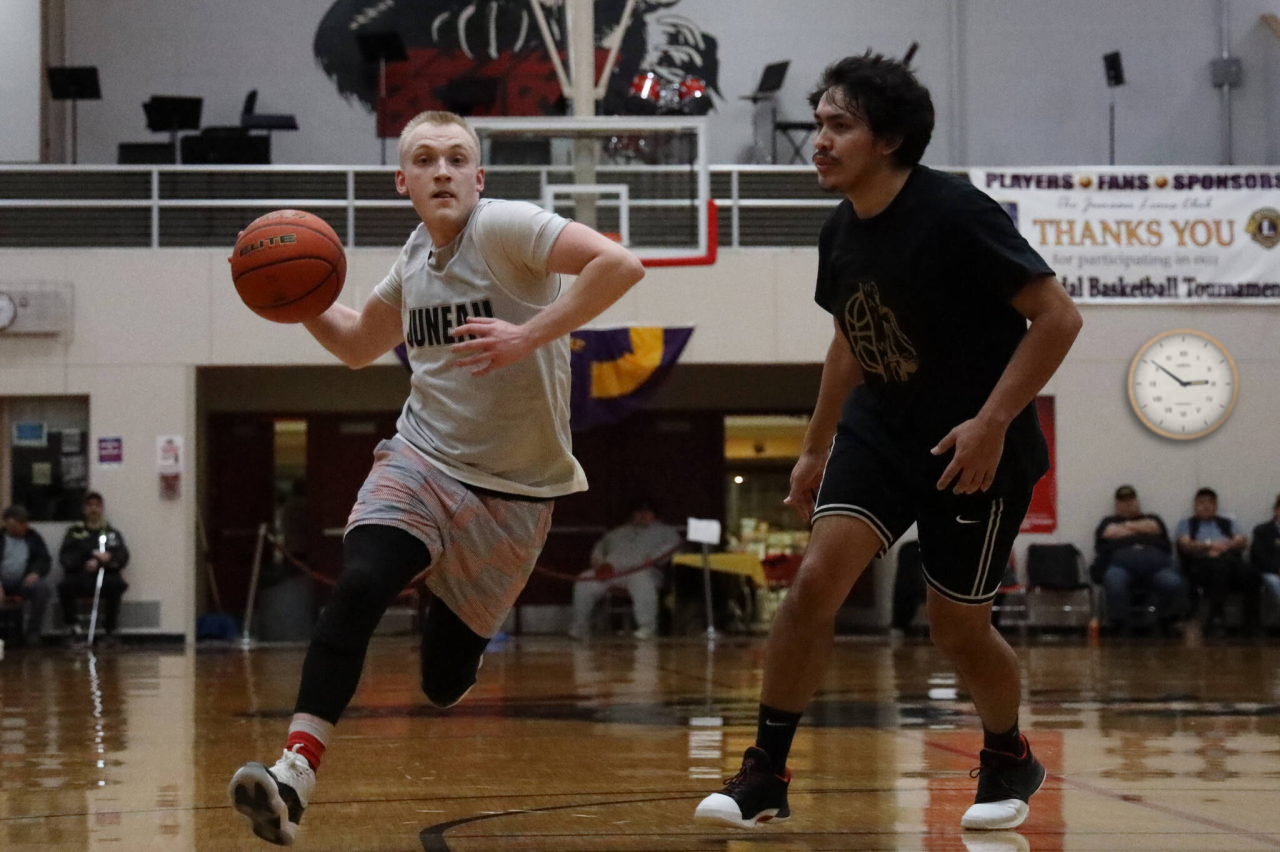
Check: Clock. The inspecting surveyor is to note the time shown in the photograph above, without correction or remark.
2:51
